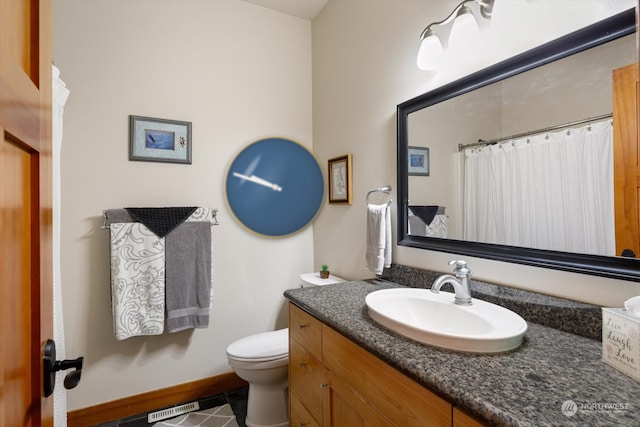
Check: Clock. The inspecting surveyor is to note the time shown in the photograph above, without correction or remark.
9:48
